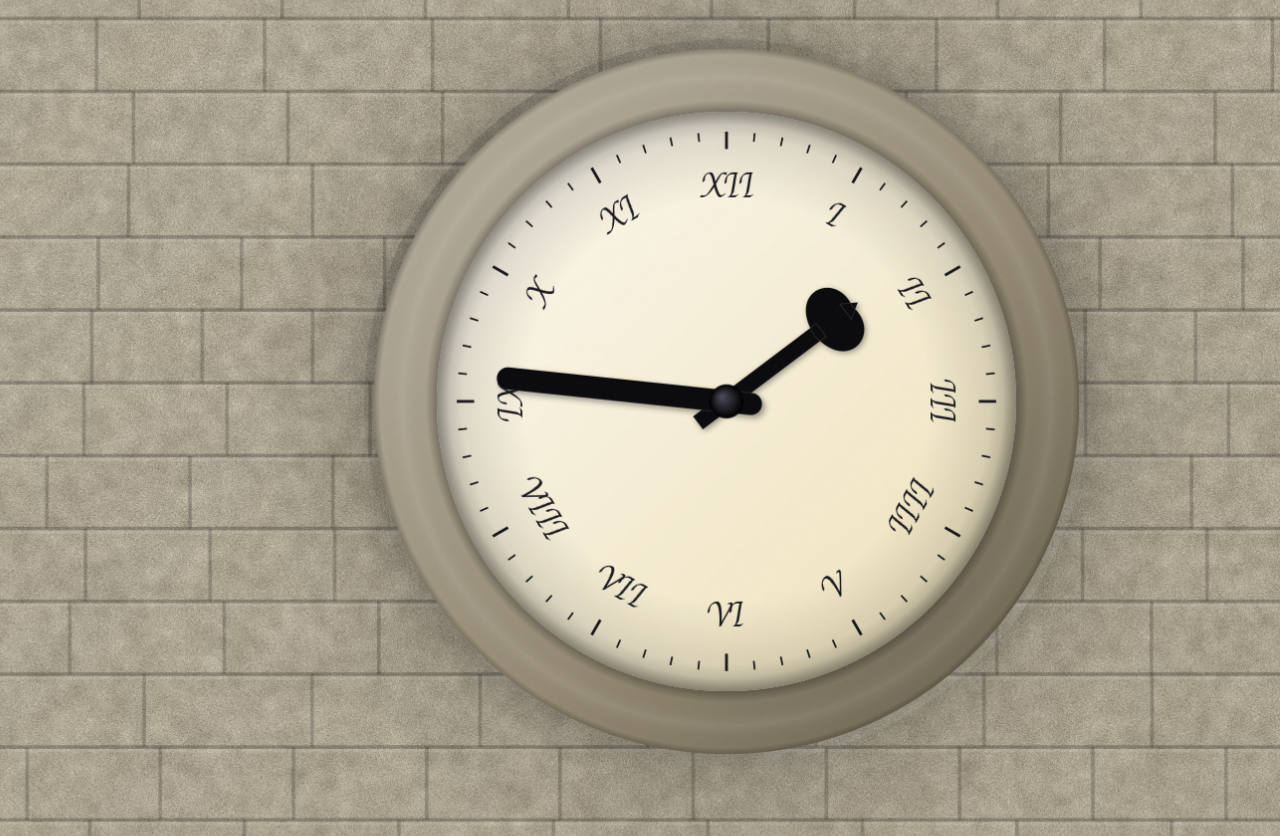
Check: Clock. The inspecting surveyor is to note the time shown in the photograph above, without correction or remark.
1:46
